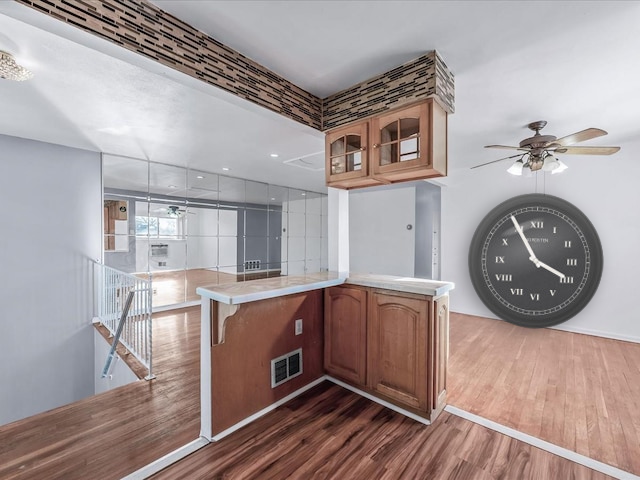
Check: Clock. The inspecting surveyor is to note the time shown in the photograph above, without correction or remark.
3:55
